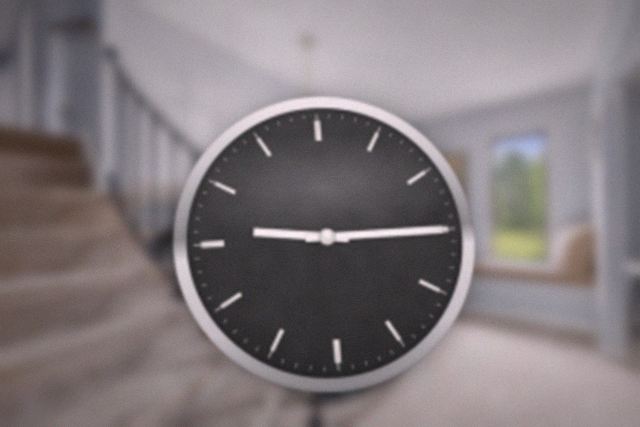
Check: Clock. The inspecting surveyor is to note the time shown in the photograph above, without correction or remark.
9:15
